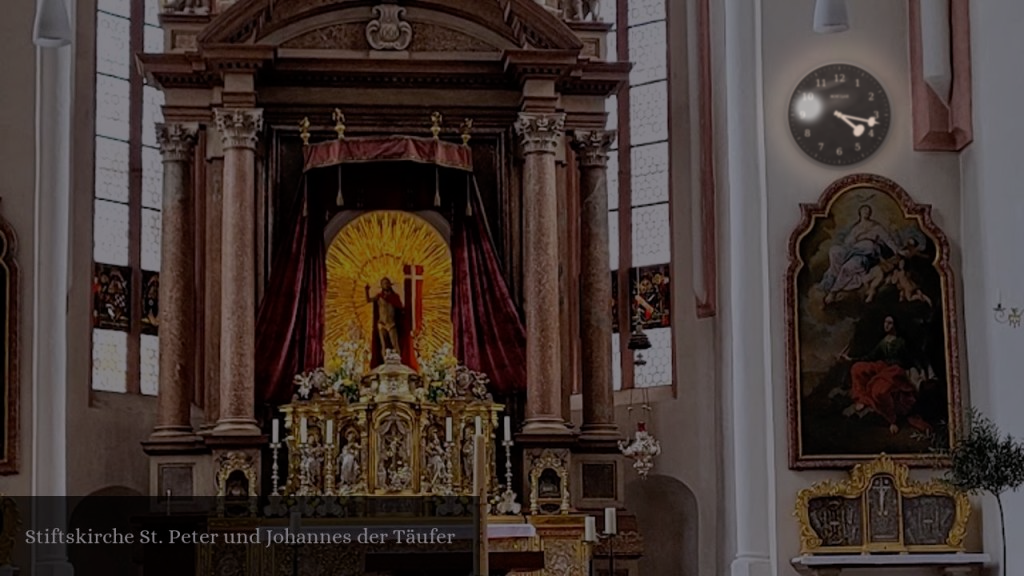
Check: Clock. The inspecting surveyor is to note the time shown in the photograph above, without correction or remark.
4:17
